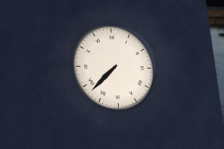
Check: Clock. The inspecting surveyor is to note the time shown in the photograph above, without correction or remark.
7:38
